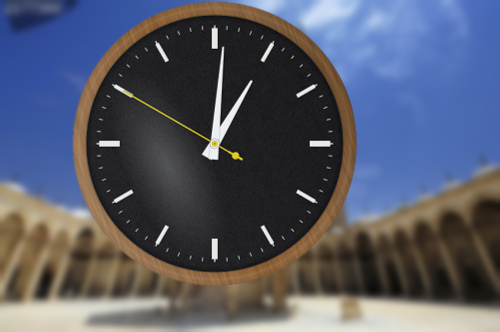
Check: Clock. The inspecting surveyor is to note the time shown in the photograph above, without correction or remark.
1:00:50
